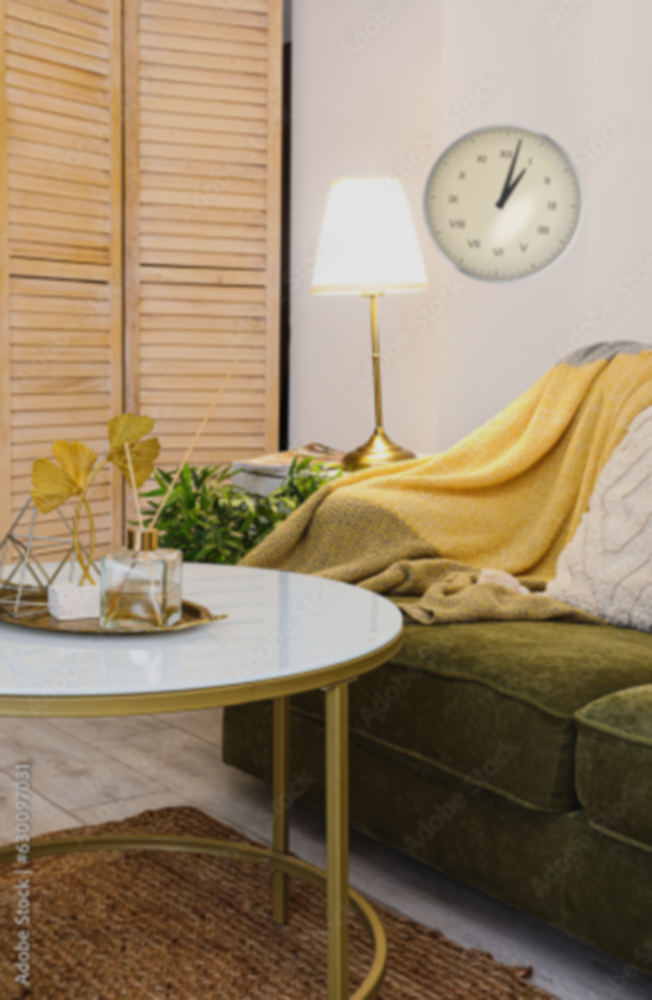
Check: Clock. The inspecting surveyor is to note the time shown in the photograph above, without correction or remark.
1:02
